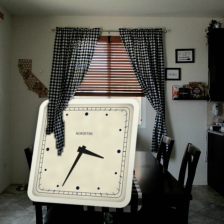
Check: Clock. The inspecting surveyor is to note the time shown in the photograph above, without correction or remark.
3:34
